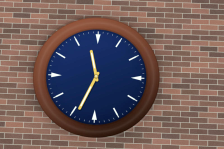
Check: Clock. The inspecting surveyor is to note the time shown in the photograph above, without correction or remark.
11:34
